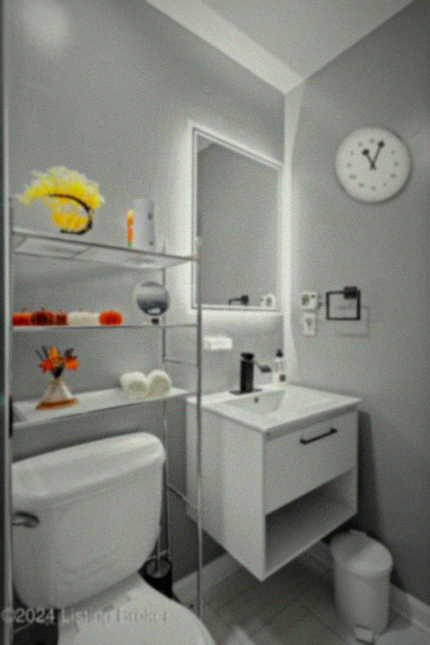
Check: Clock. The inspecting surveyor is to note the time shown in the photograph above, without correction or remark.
11:04
